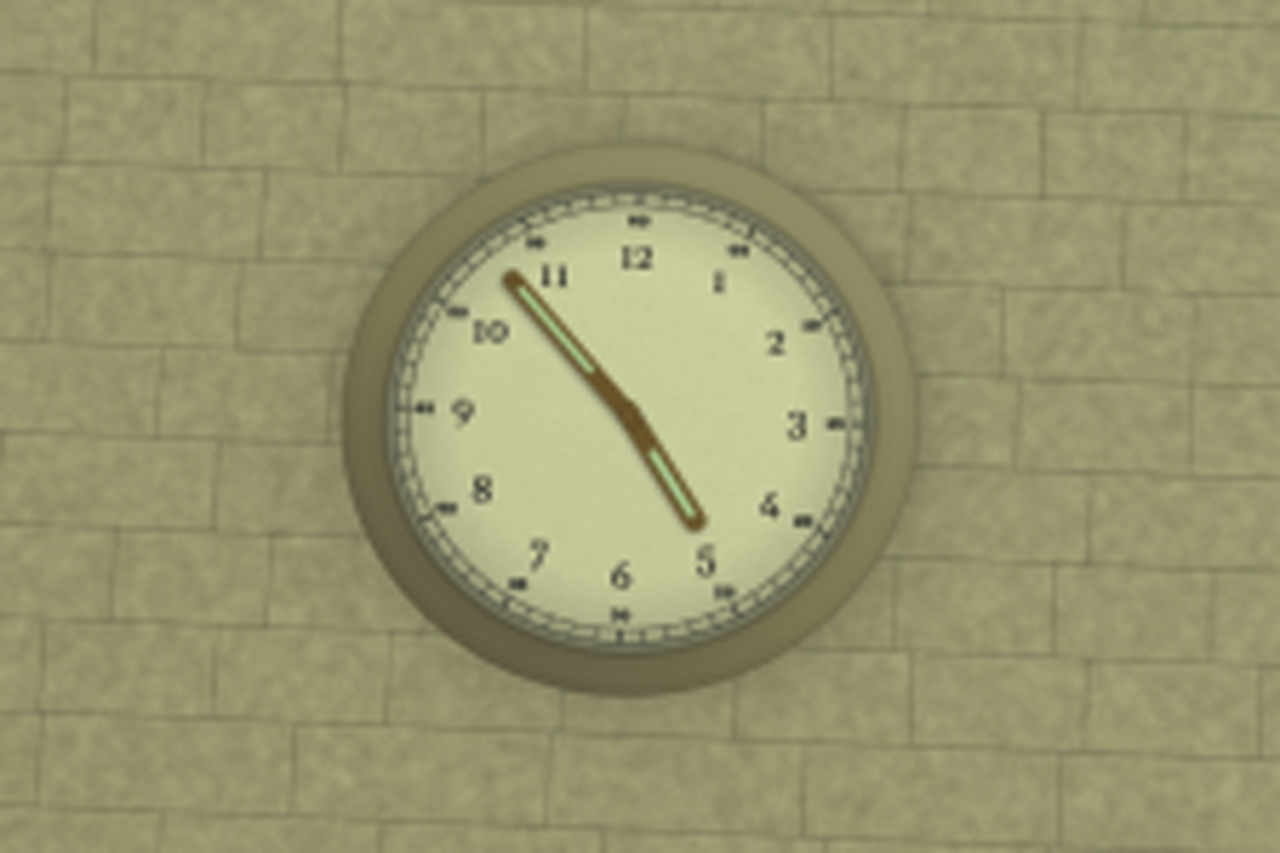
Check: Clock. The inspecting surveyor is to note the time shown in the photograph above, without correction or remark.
4:53
